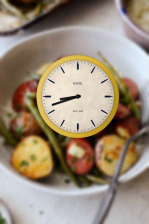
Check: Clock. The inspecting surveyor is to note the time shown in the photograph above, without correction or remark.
8:42
